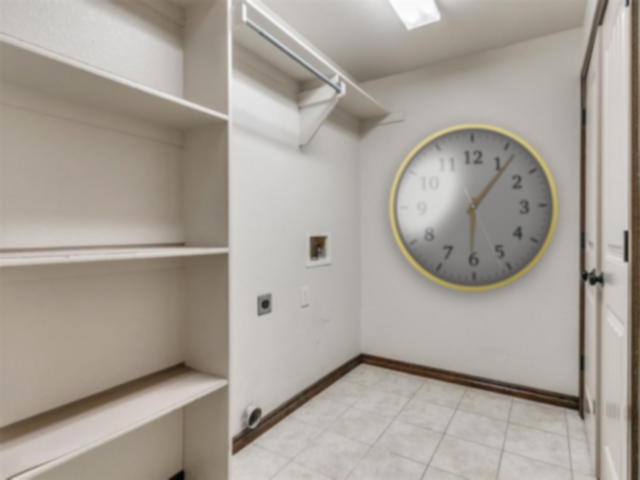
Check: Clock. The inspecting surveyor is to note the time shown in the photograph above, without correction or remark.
6:06:26
